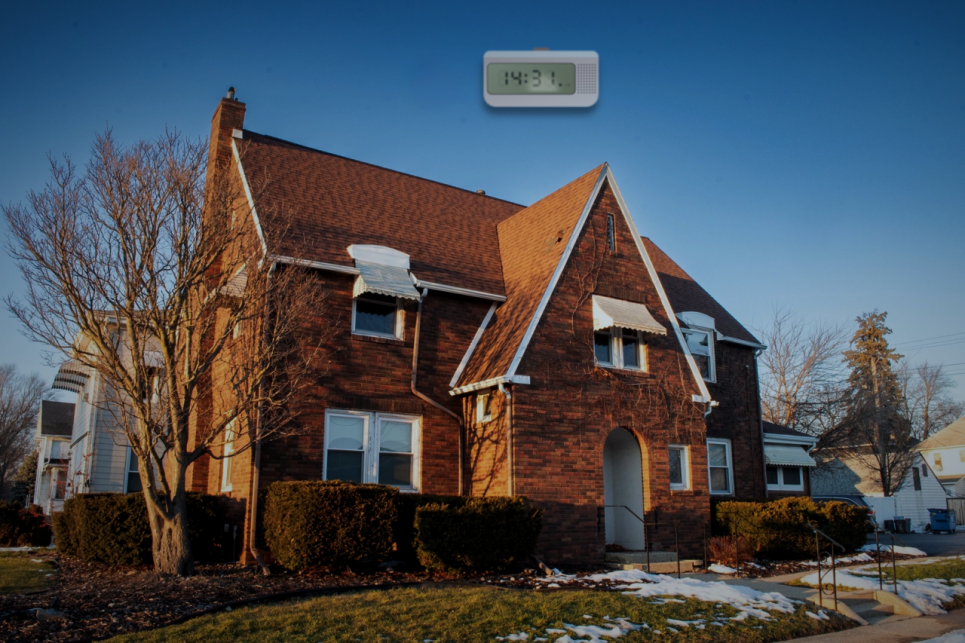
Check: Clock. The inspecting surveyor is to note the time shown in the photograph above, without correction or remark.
14:31
